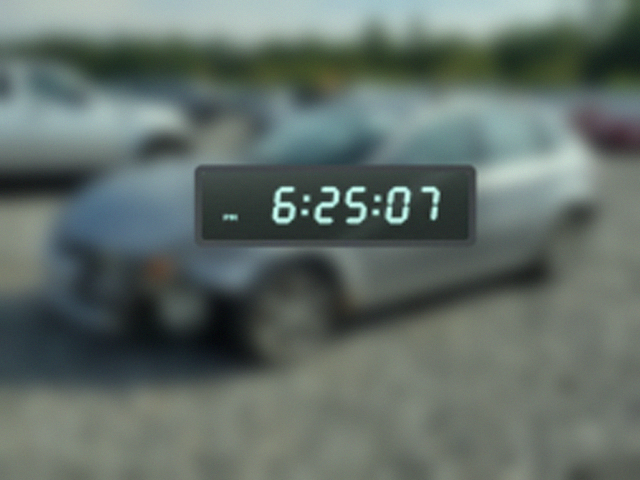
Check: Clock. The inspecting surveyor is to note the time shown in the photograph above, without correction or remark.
6:25:07
